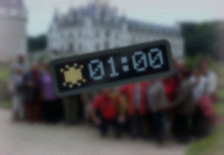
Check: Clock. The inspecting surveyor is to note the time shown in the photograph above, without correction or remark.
1:00
